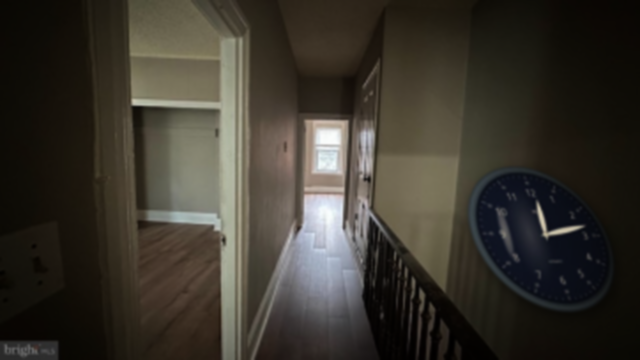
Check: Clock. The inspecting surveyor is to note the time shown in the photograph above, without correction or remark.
12:13
